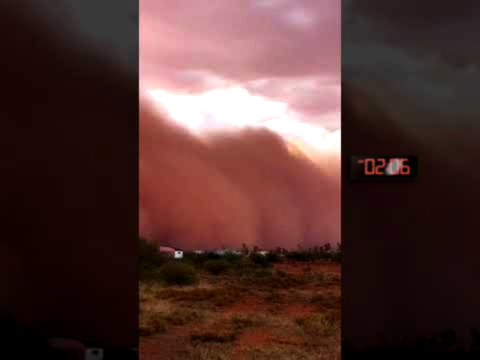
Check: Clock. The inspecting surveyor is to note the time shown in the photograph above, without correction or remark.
2:06
